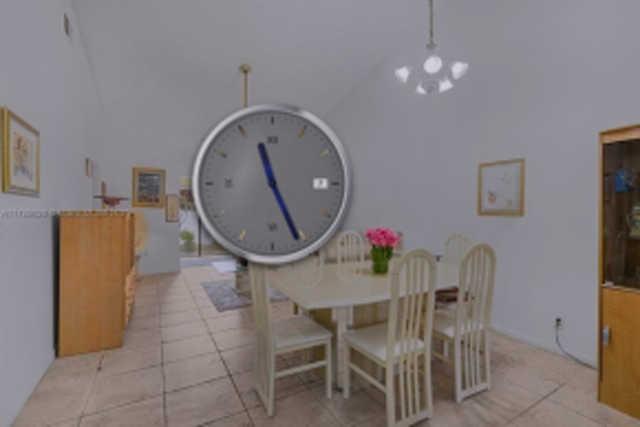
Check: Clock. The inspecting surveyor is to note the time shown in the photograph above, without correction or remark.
11:26
